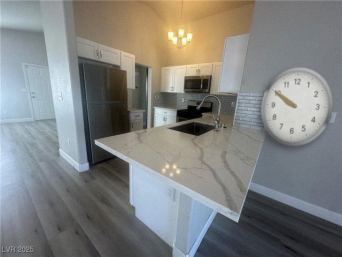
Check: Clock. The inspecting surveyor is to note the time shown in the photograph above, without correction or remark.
9:50
